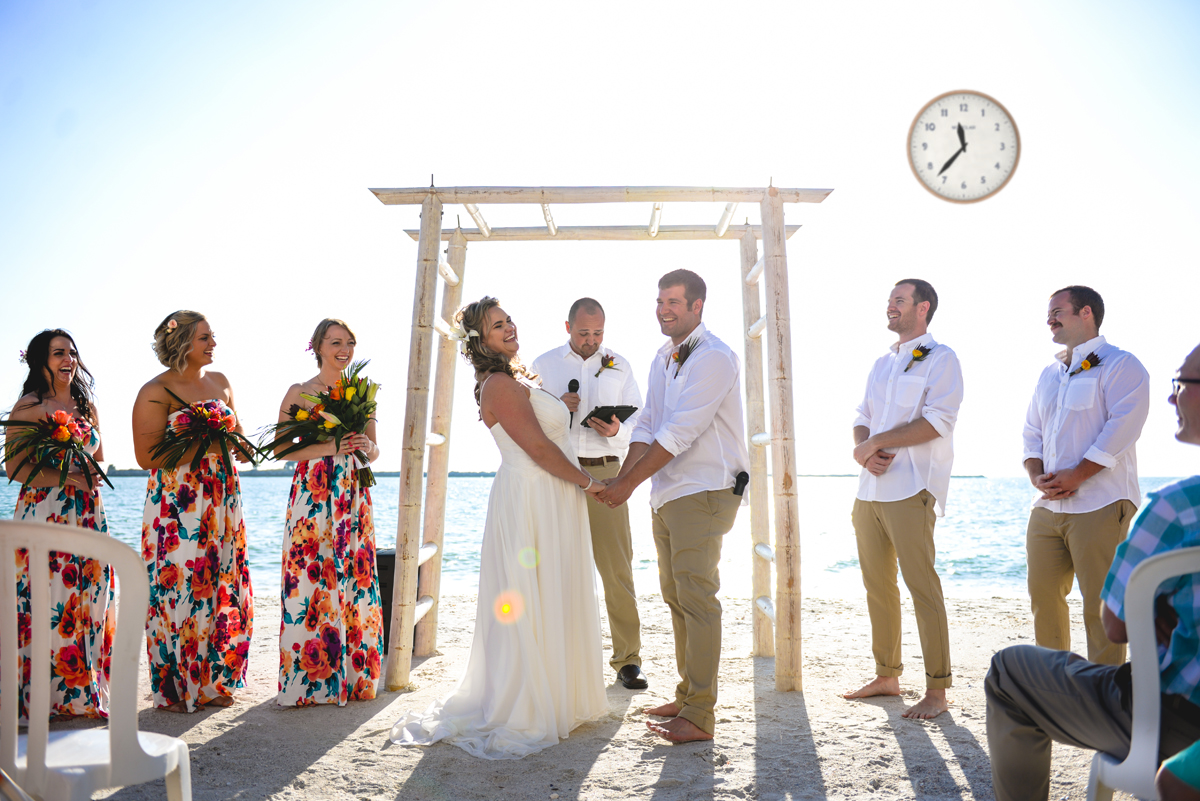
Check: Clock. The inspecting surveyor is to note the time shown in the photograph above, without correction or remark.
11:37
